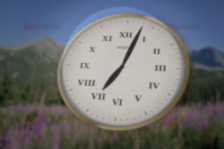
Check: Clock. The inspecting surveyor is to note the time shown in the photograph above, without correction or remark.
7:03
